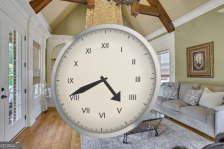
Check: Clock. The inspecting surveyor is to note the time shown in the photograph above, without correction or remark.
4:41
